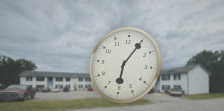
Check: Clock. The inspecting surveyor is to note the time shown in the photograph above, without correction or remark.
6:05
